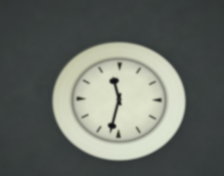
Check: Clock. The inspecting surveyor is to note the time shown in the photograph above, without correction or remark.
11:32
